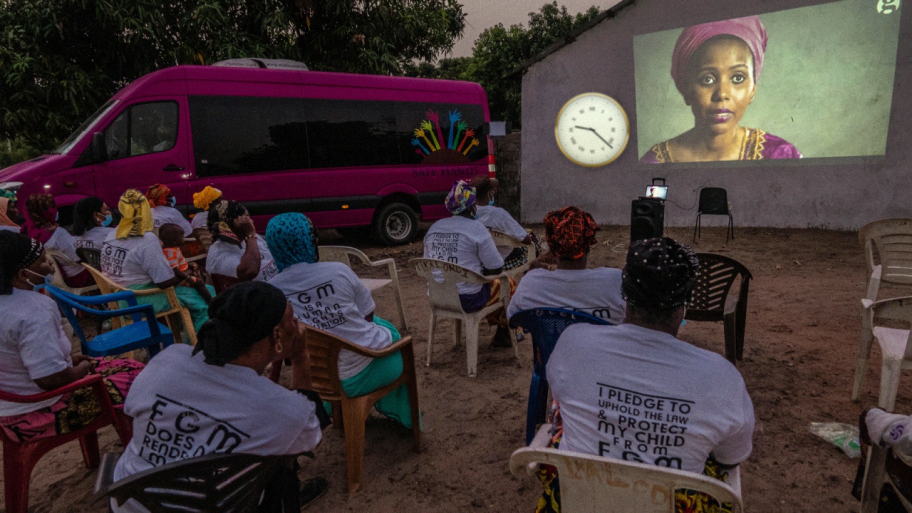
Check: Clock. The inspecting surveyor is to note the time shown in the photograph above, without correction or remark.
9:22
